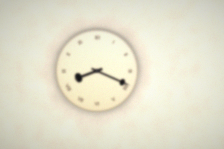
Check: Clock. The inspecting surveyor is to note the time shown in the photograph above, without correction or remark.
8:19
